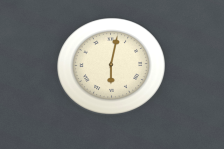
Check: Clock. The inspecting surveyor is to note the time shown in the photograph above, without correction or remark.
6:02
